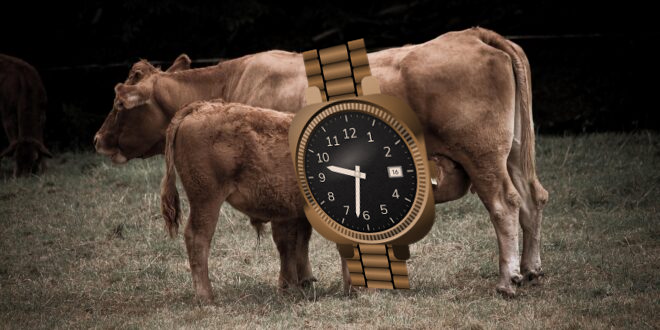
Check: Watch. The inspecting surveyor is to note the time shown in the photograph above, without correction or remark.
9:32
